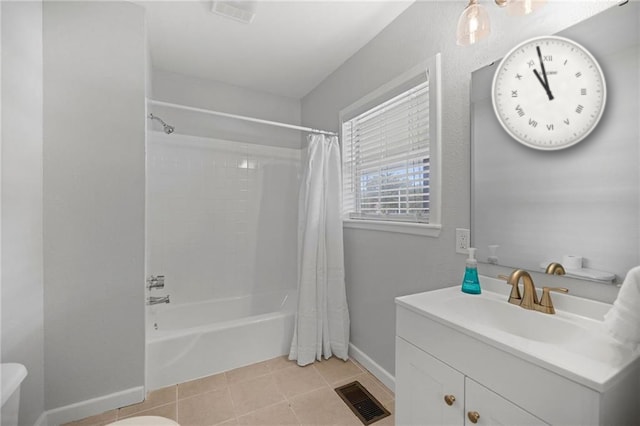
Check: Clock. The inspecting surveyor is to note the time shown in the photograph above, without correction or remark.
10:58
